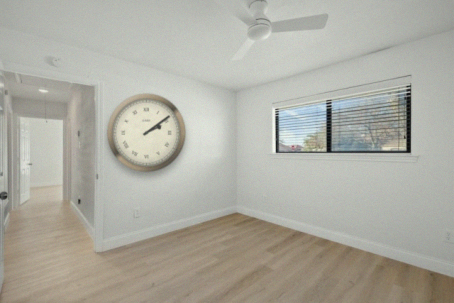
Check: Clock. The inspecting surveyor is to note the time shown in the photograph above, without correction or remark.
2:09
